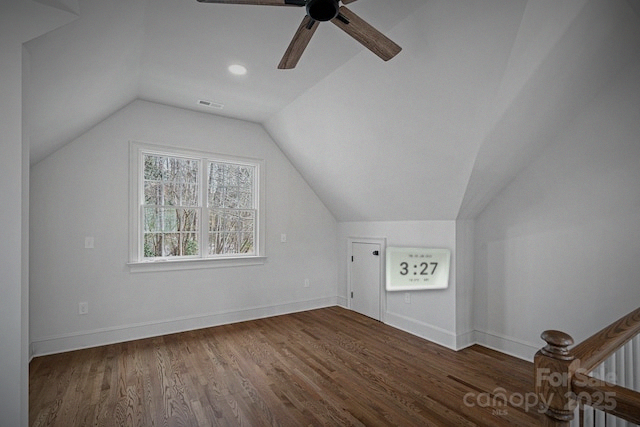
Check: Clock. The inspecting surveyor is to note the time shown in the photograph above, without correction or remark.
3:27
